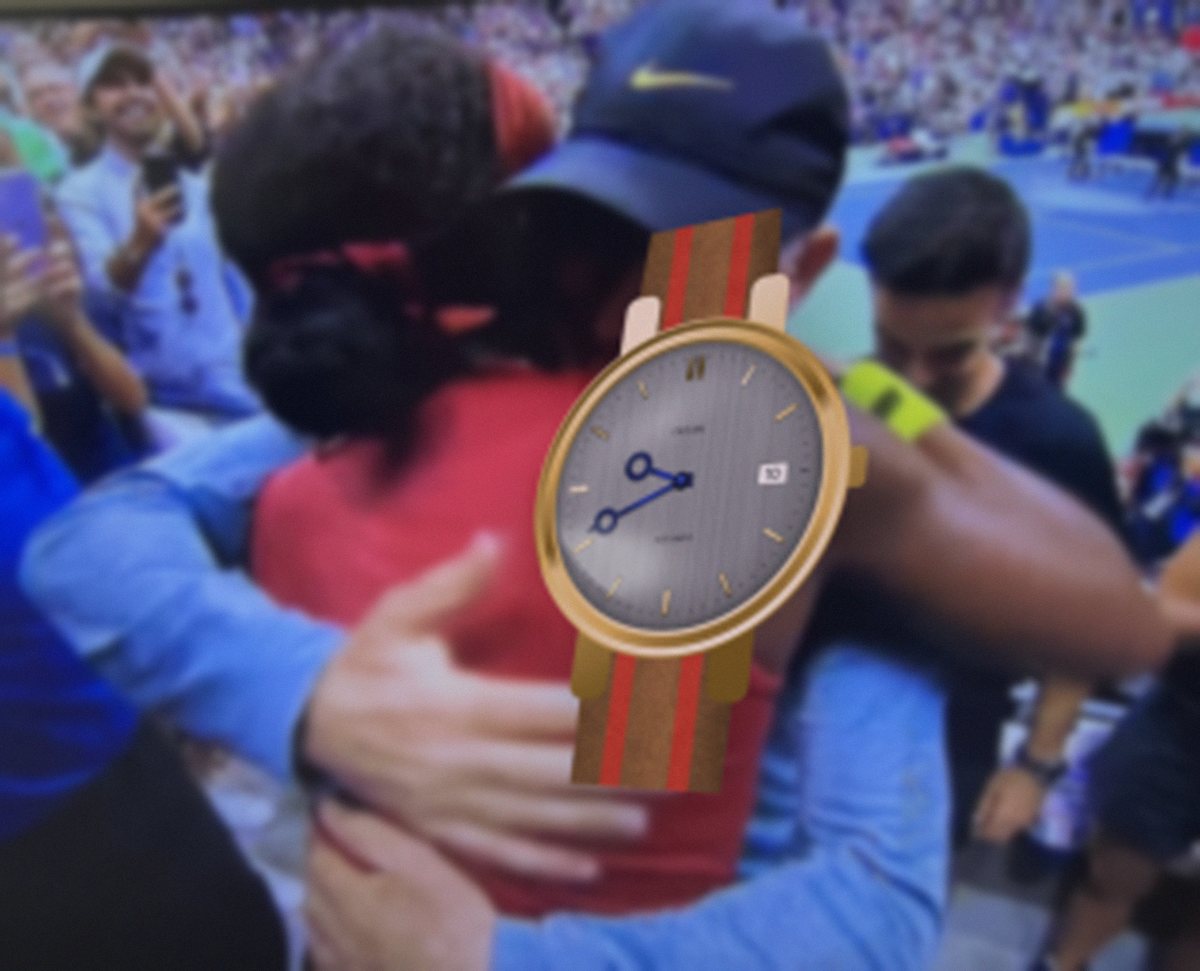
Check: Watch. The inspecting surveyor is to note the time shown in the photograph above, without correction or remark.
9:41
